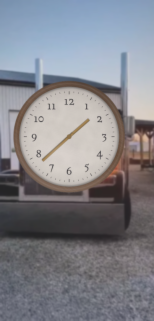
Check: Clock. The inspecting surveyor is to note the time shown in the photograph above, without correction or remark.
1:38
